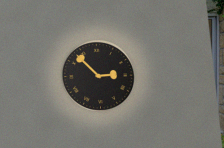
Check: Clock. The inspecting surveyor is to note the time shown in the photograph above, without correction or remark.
2:53
